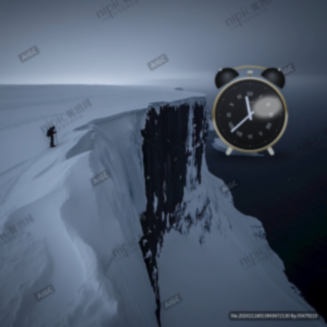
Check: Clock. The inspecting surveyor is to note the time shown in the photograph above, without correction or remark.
11:38
